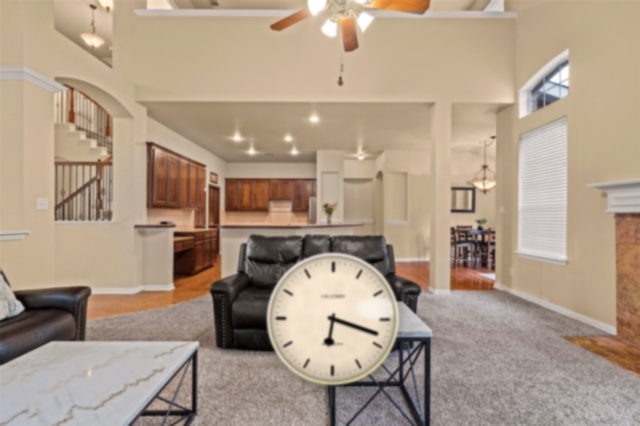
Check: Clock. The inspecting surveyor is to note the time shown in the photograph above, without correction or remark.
6:18
